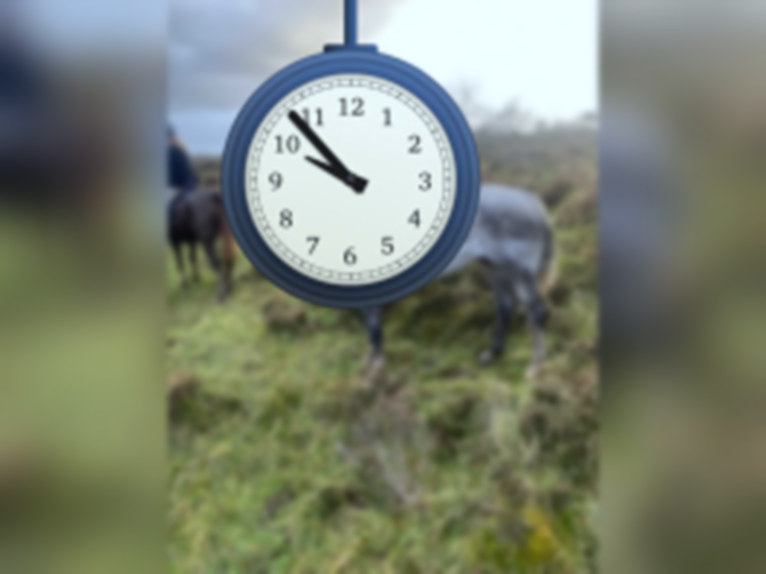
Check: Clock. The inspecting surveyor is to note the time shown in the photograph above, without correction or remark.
9:53
